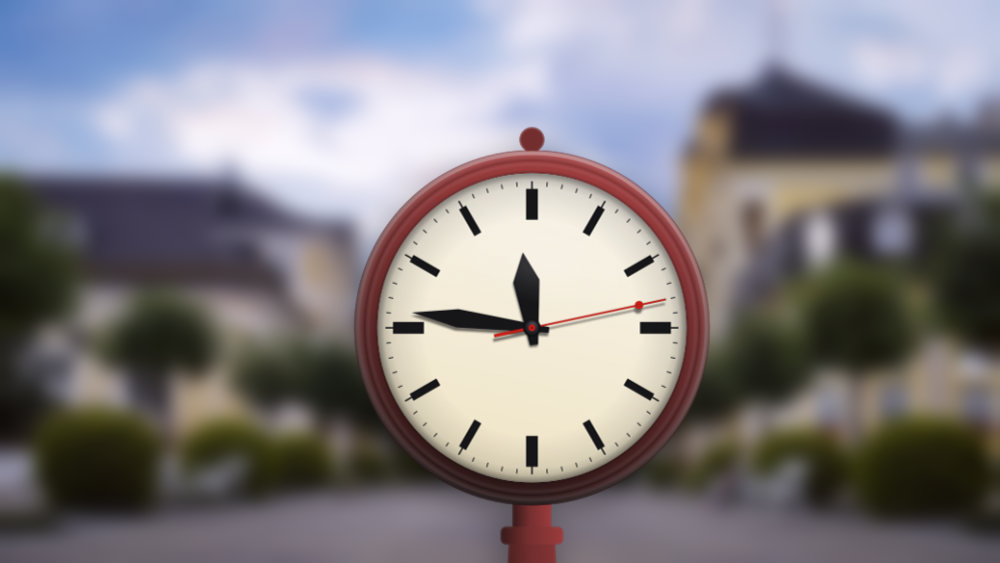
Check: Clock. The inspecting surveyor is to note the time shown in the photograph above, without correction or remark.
11:46:13
